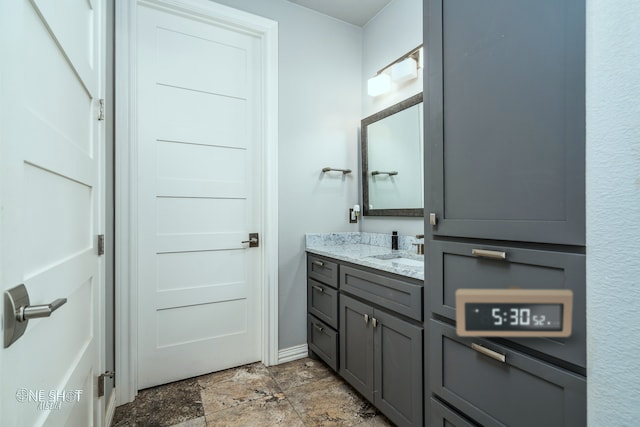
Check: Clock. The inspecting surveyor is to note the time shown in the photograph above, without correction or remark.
5:30
